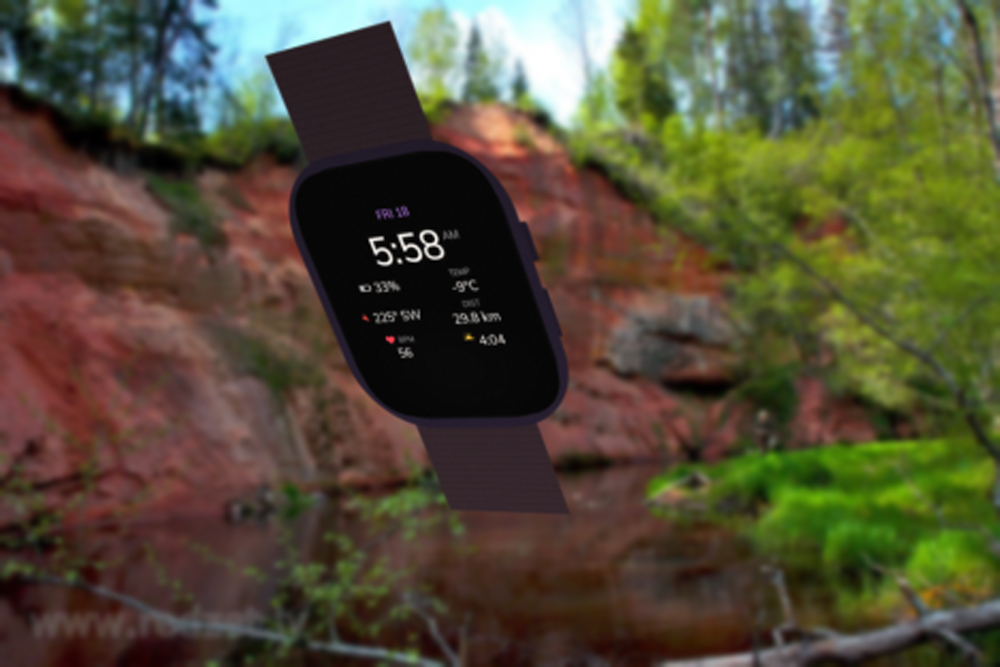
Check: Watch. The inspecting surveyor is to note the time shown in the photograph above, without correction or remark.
5:58
